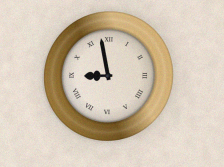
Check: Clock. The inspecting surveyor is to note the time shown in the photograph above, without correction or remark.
8:58
